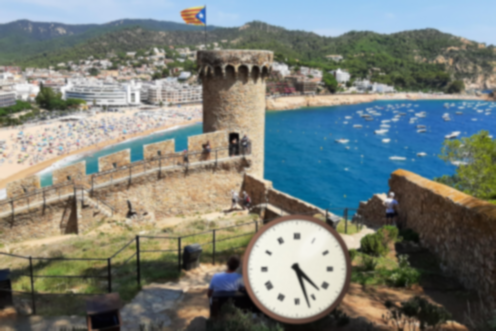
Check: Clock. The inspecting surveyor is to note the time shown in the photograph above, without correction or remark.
4:27
